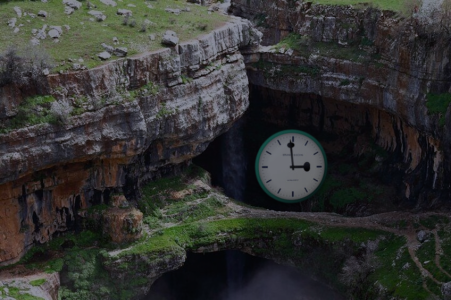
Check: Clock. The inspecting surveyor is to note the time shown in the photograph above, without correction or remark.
2:59
